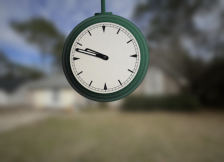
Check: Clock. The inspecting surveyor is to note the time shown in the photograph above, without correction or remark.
9:48
